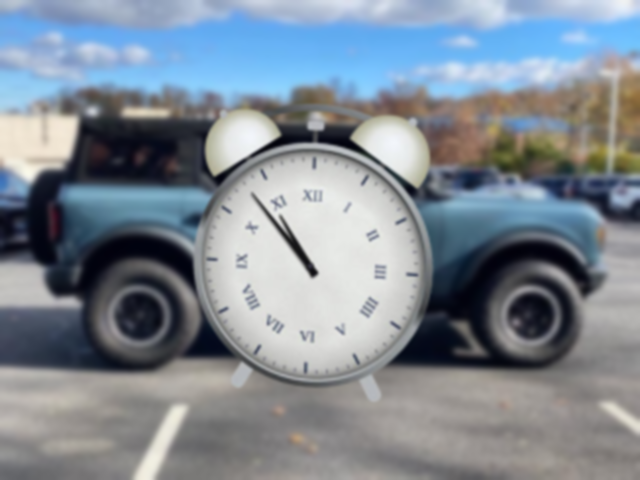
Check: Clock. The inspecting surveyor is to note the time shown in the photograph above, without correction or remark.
10:53
